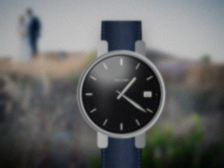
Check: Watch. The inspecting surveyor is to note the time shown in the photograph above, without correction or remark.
1:21
